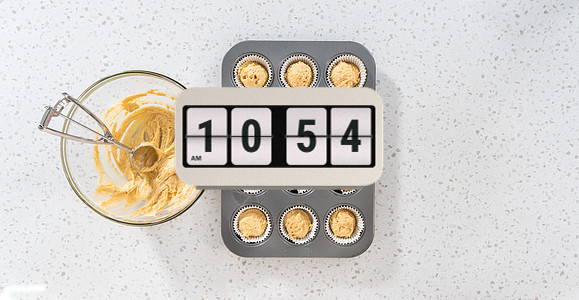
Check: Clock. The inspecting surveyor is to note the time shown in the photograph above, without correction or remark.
10:54
